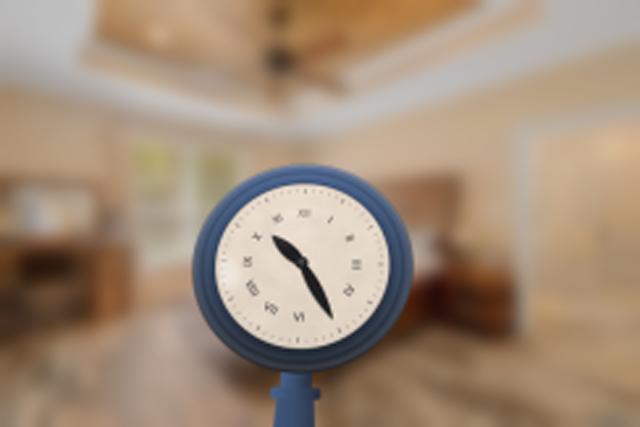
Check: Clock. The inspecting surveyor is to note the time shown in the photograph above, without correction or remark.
10:25
